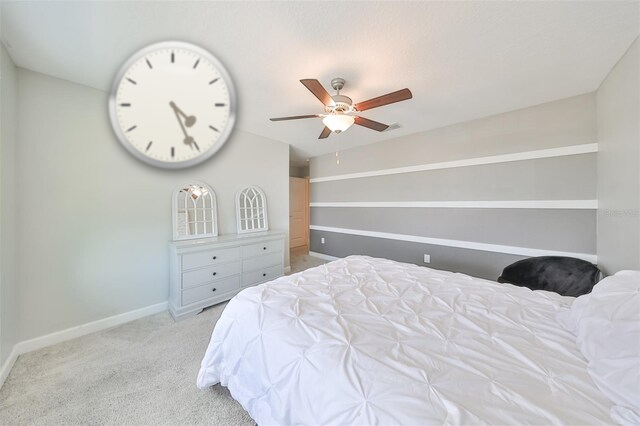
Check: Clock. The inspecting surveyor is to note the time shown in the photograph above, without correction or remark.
4:26
